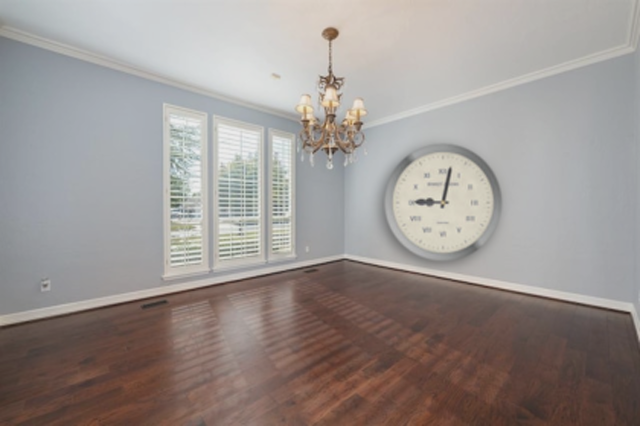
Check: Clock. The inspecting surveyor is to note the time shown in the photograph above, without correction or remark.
9:02
